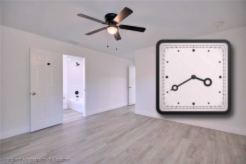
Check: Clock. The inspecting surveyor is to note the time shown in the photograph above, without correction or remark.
3:40
